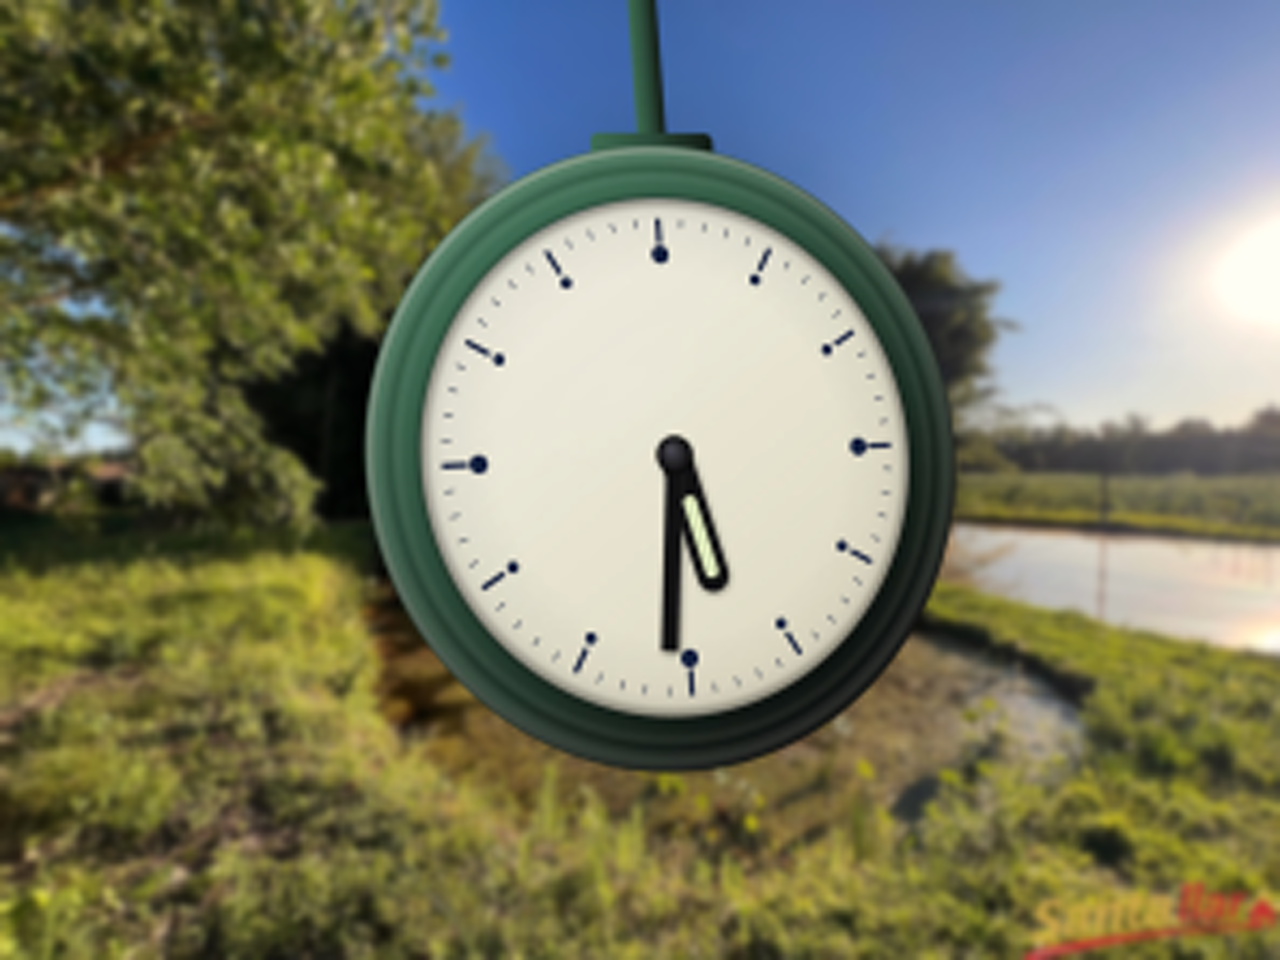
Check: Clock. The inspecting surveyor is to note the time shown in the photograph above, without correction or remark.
5:31
